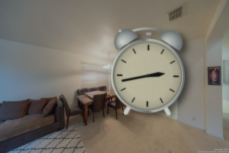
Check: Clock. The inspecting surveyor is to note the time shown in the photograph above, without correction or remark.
2:43
